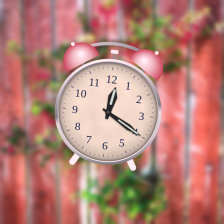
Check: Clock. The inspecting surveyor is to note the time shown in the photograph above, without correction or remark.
12:20
